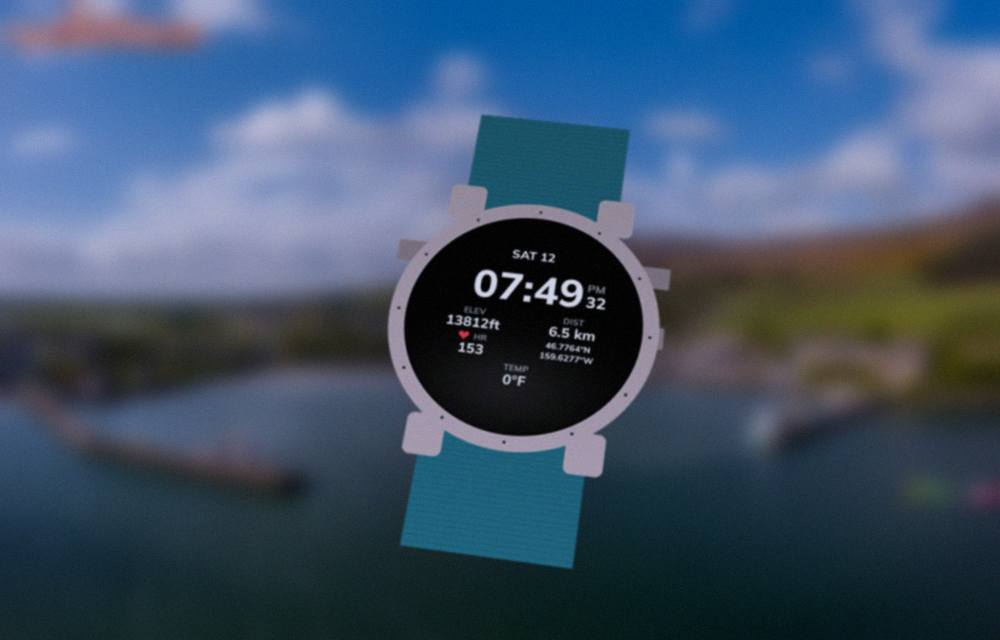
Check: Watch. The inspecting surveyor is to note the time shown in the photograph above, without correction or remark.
7:49:32
